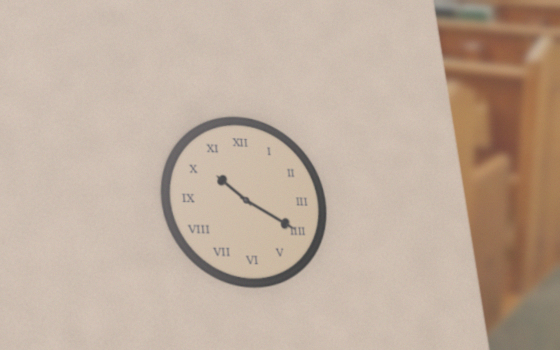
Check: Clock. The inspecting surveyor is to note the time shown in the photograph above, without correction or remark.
10:20
